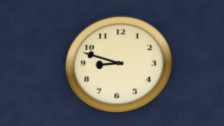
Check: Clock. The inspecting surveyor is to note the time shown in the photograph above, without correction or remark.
8:48
